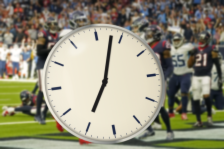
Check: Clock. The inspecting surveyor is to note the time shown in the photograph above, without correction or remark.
7:03
